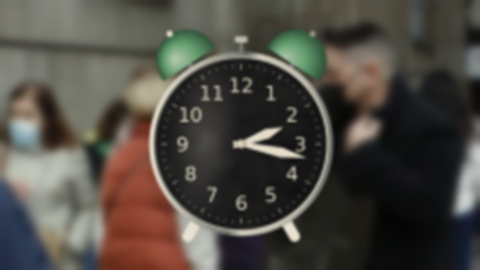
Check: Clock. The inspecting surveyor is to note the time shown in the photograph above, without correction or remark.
2:17
